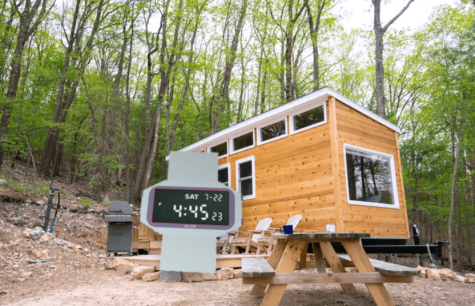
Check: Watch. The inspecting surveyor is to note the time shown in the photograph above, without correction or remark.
4:45
